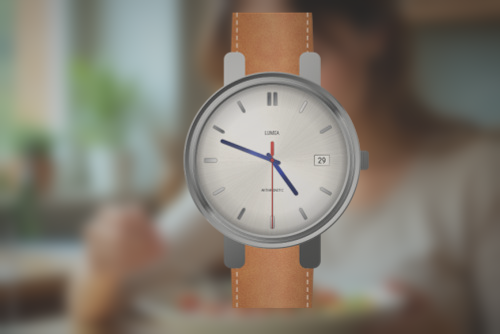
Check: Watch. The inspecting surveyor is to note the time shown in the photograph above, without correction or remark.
4:48:30
